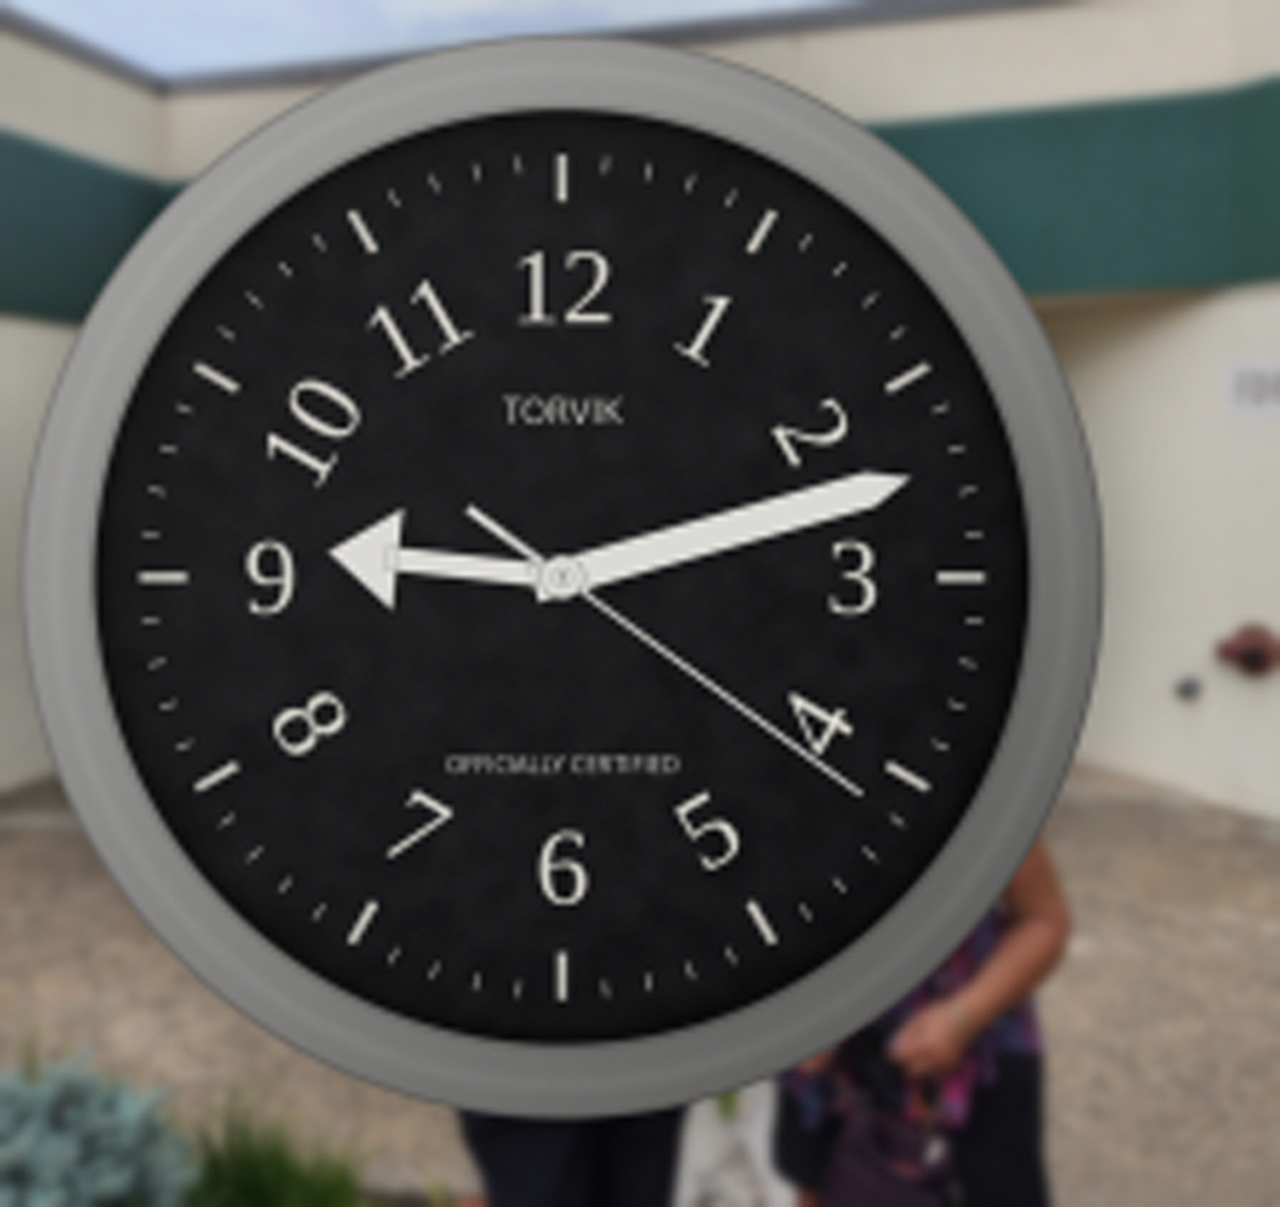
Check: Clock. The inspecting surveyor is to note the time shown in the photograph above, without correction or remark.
9:12:21
